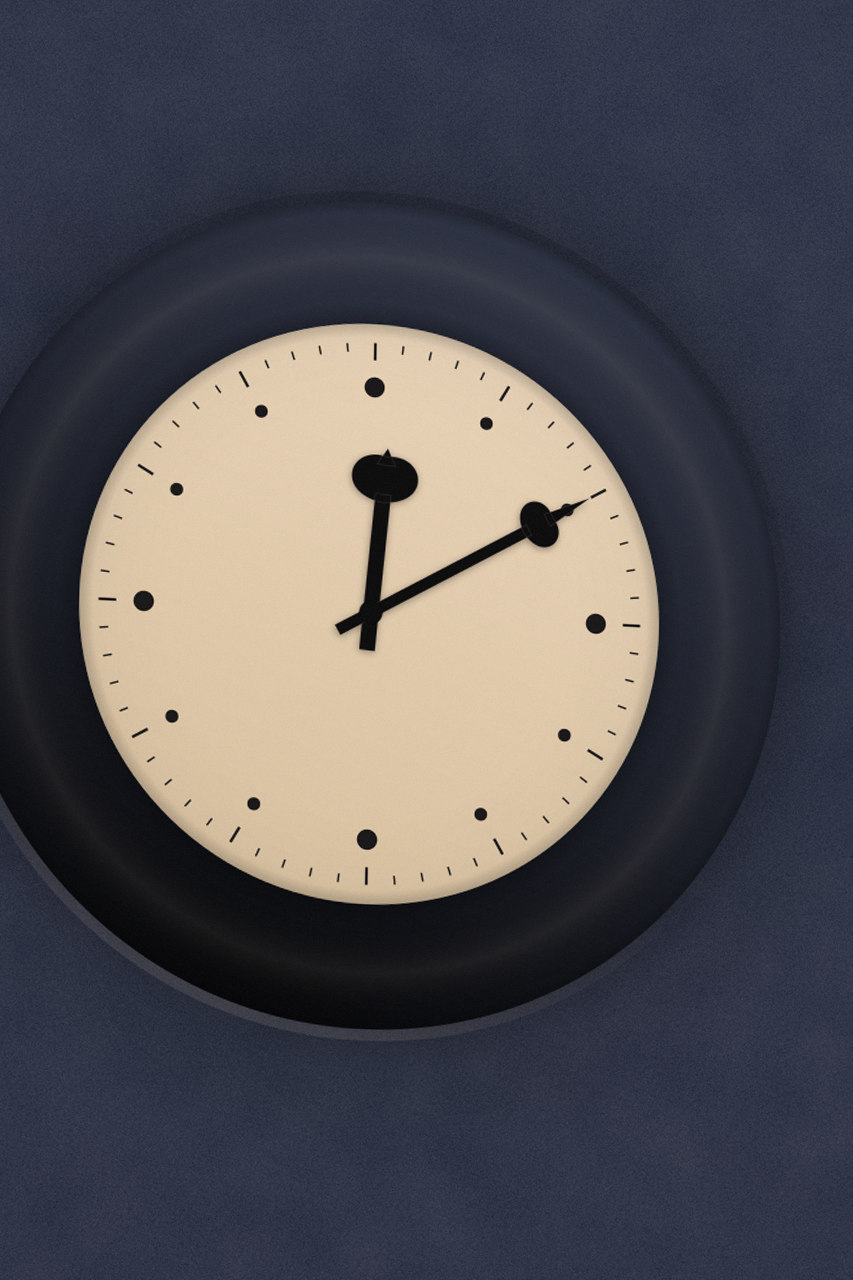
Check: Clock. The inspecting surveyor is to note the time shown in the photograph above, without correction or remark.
12:10
